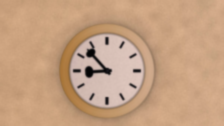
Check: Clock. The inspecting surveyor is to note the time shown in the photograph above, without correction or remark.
8:53
